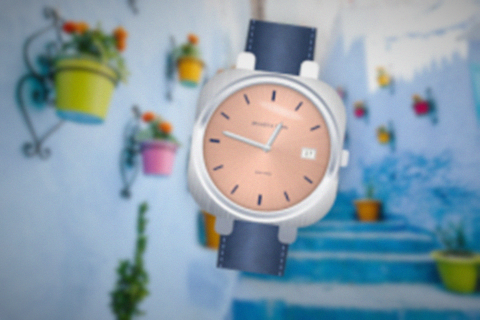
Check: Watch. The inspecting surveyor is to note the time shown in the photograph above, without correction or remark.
12:47
